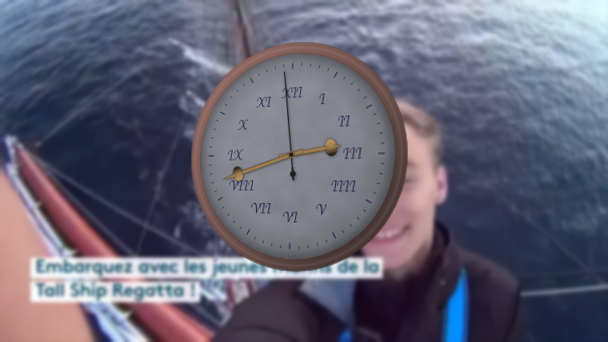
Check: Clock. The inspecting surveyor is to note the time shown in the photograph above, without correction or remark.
2:41:59
